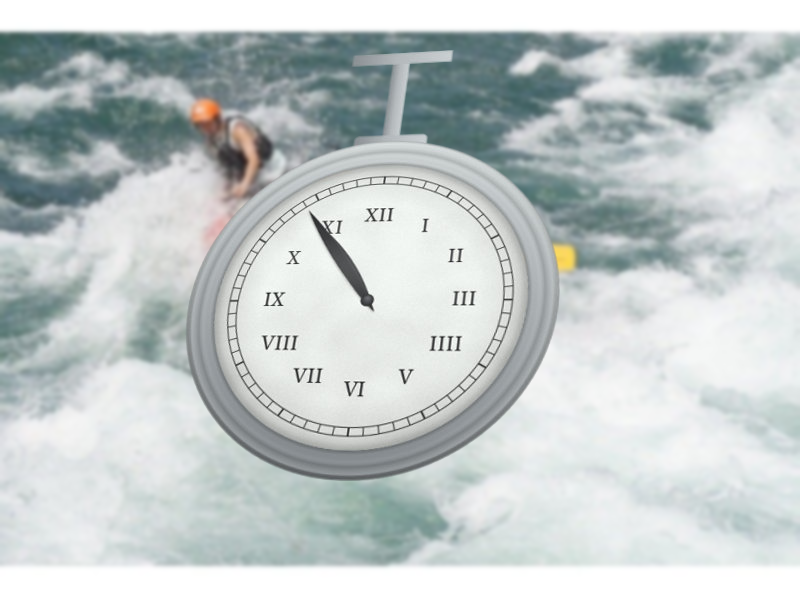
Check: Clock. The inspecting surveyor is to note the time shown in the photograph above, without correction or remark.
10:54
